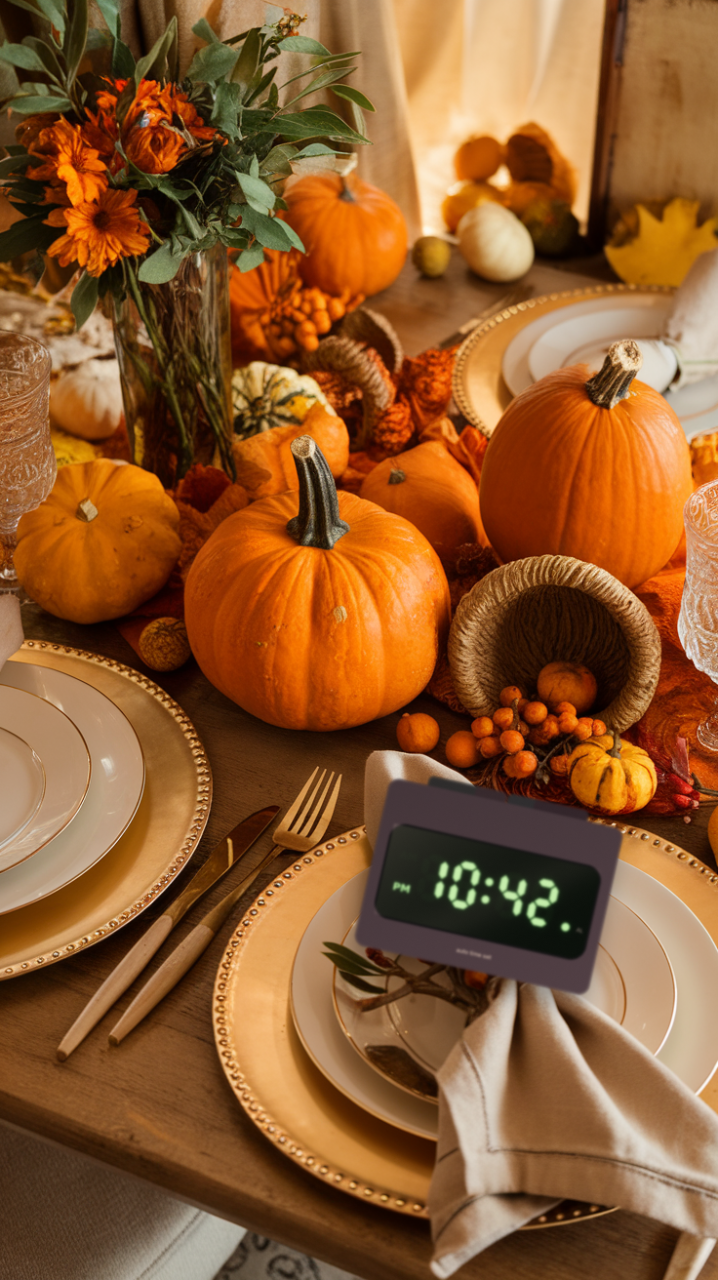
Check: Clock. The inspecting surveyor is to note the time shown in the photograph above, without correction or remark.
10:42
